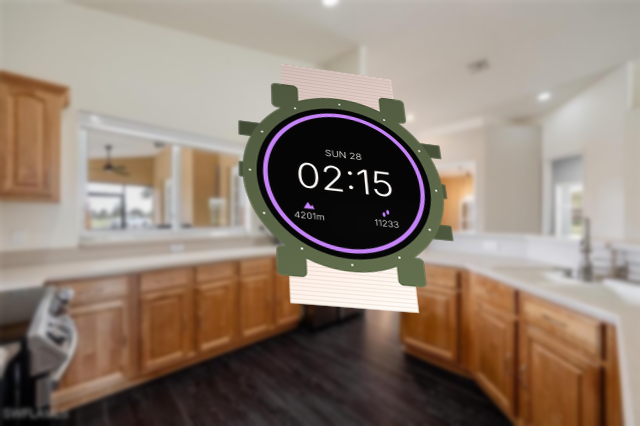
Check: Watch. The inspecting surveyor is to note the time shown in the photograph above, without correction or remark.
2:15
